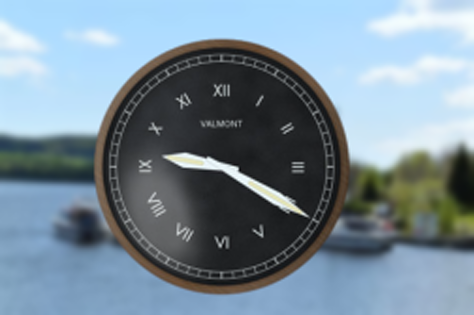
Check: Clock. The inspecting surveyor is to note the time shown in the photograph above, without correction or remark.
9:20
